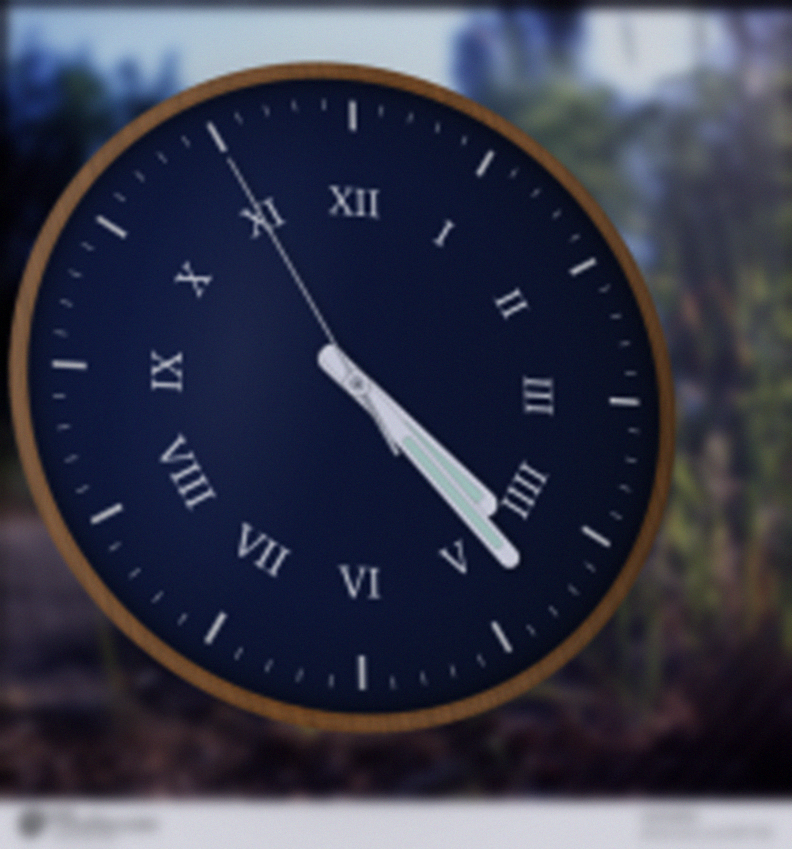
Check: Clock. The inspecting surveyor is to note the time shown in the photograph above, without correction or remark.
4:22:55
